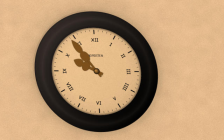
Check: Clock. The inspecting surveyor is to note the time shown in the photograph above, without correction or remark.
9:54
